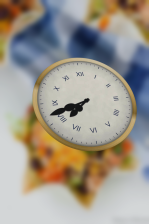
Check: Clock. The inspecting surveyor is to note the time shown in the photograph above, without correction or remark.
7:42
